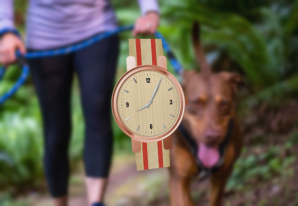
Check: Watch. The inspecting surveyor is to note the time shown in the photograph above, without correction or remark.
8:05
